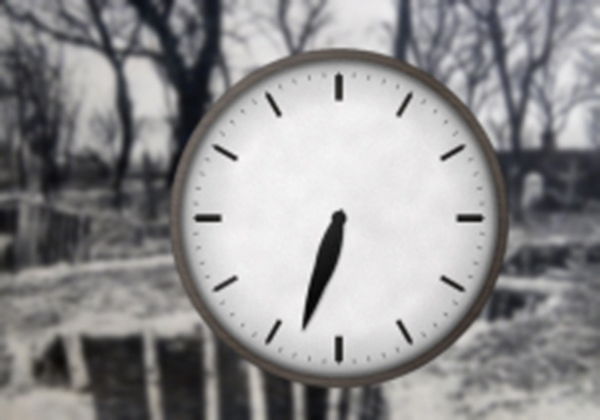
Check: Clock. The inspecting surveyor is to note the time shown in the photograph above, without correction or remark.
6:33
